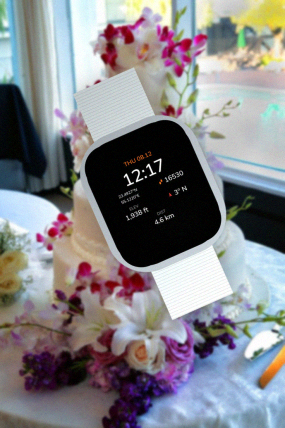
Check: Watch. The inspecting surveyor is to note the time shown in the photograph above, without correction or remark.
12:17
